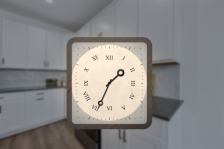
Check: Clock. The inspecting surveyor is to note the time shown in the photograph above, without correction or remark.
1:34
